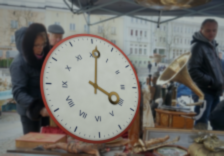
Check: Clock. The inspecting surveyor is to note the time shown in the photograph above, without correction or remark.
4:01
